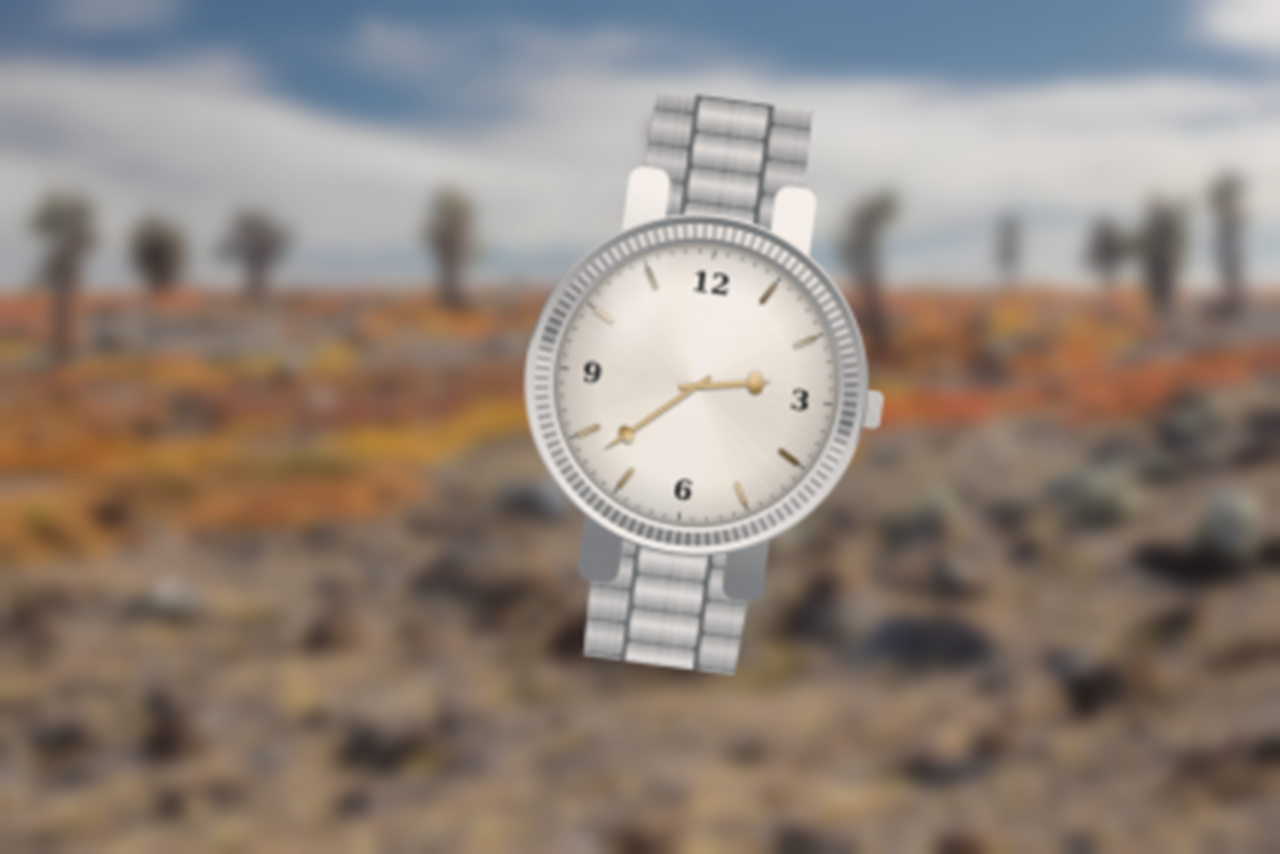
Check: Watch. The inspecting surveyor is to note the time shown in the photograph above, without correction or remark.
2:38
